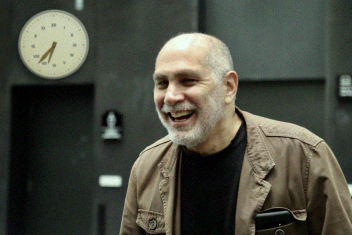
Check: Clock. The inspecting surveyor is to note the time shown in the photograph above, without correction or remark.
6:37
